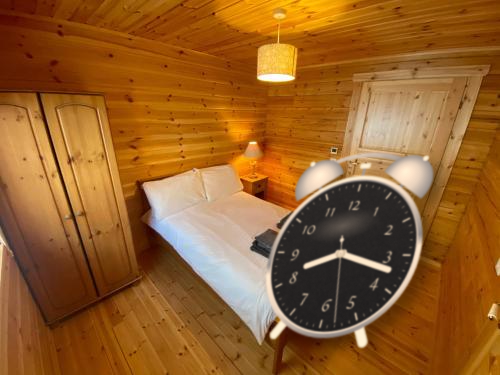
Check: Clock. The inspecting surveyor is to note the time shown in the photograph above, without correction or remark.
8:17:28
